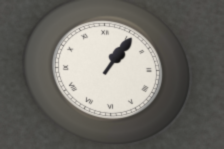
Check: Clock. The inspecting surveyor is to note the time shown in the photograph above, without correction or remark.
1:06
